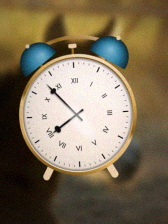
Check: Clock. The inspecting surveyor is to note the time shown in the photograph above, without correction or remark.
7:53
